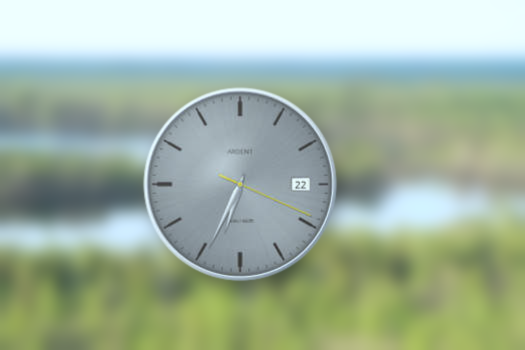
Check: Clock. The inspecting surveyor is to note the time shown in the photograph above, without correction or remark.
6:34:19
